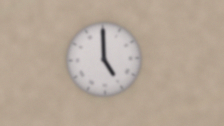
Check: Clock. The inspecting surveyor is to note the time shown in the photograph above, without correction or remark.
5:00
